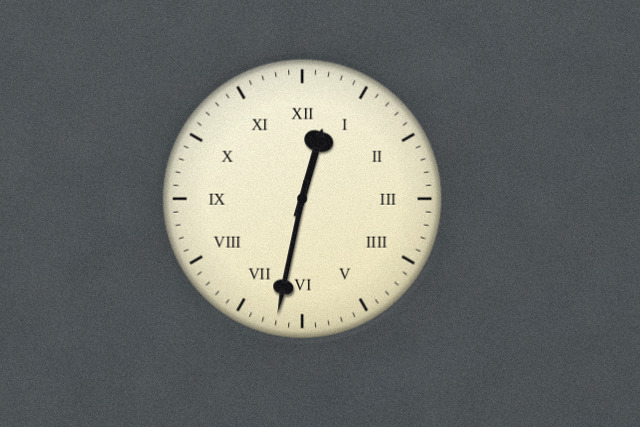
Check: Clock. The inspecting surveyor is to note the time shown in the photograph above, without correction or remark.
12:32
